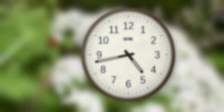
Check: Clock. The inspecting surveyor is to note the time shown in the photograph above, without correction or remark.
4:43
